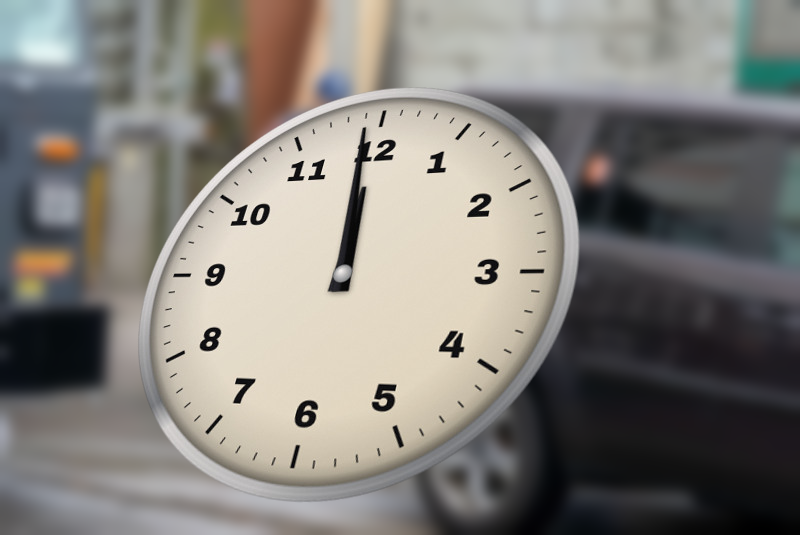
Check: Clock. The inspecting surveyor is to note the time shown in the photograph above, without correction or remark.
11:59
